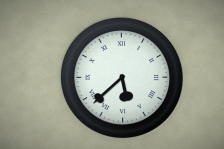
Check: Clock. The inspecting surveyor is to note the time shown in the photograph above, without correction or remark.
5:38
